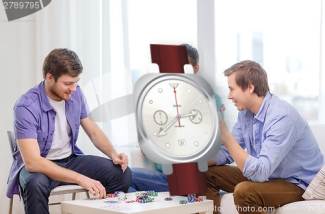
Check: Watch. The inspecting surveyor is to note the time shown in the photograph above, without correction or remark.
2:39
